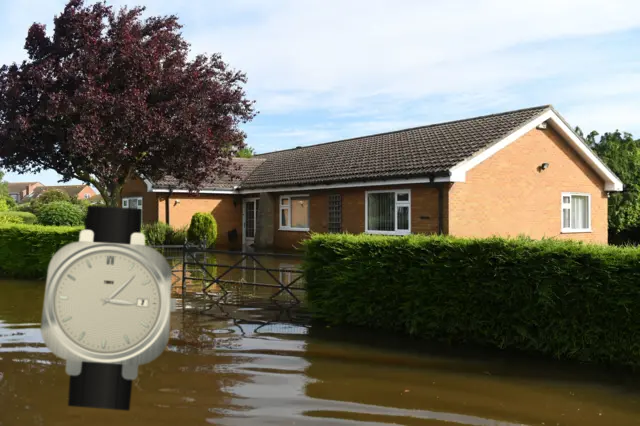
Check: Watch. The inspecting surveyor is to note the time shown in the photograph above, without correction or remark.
3:07
